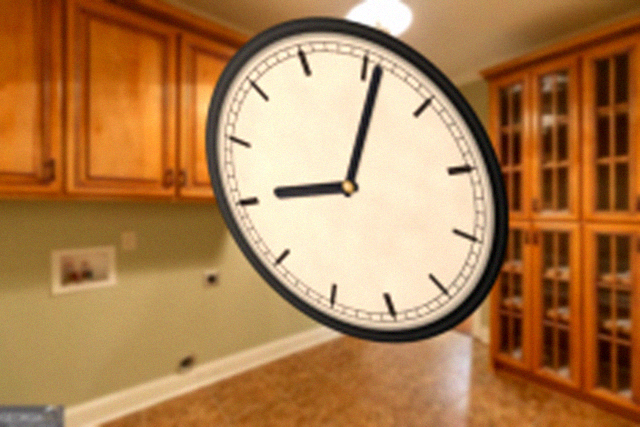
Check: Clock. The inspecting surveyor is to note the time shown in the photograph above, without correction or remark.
9:06
